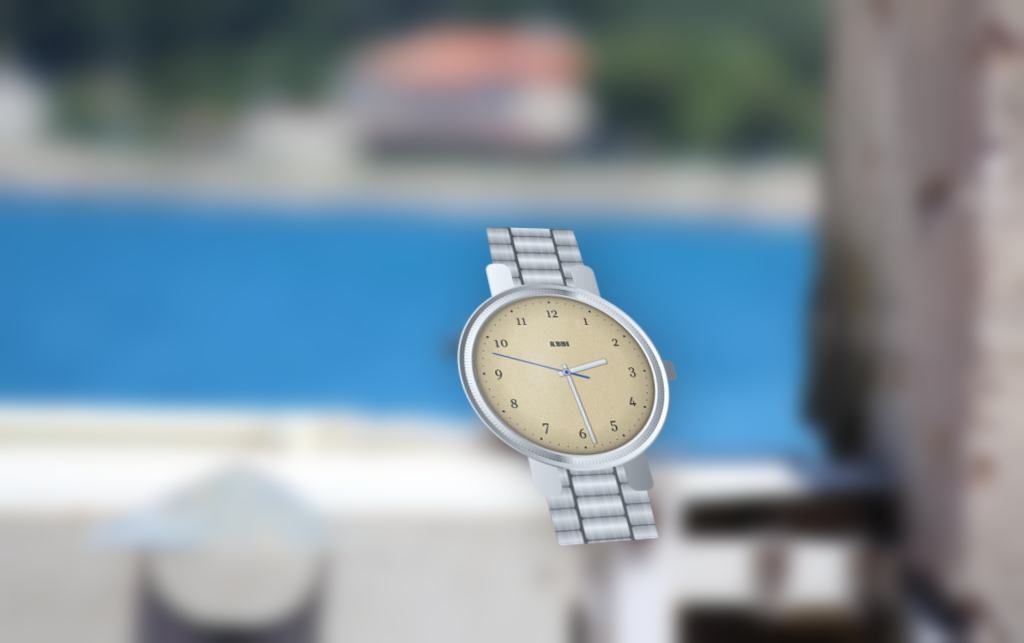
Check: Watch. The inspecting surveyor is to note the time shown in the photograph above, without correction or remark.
2:28:48
